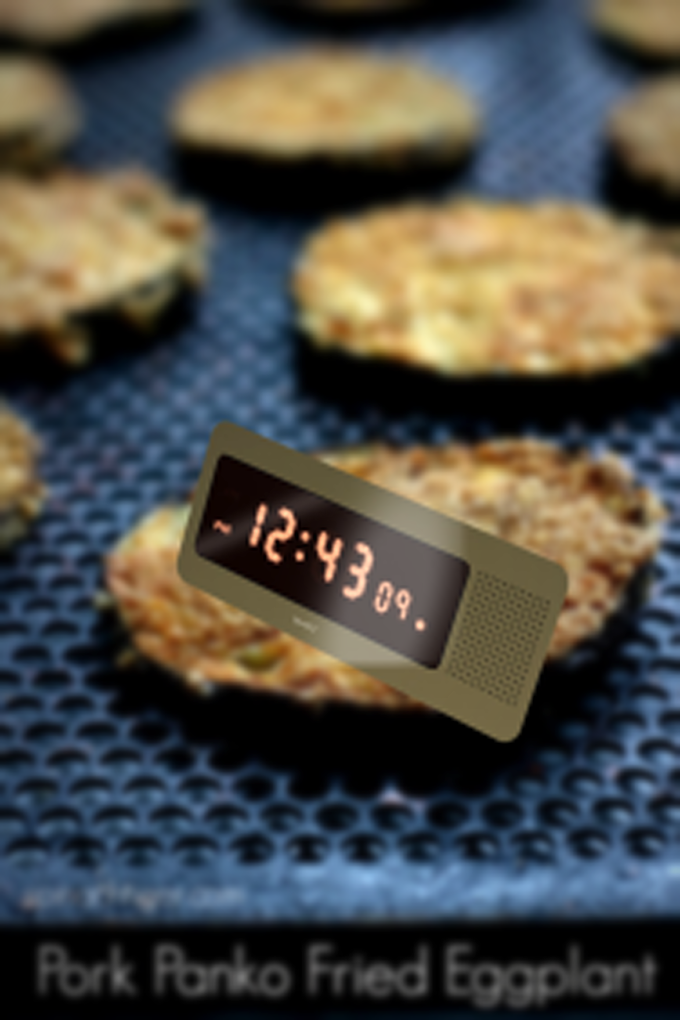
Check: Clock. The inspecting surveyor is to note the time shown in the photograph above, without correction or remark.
12:43:09
